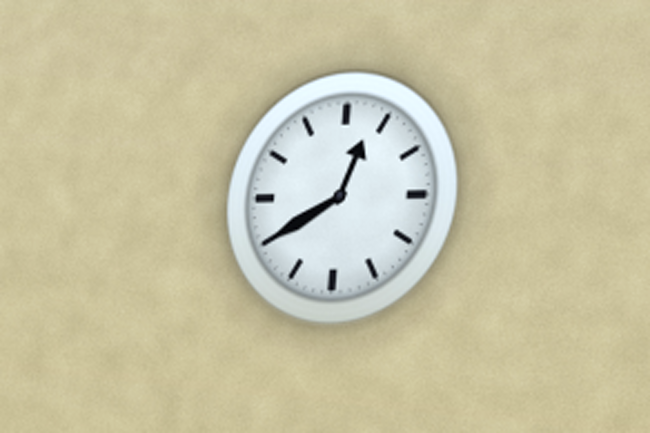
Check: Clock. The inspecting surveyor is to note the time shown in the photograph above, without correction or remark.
12:40
